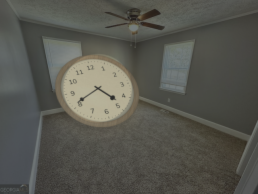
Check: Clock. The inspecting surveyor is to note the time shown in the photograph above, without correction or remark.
4:41
